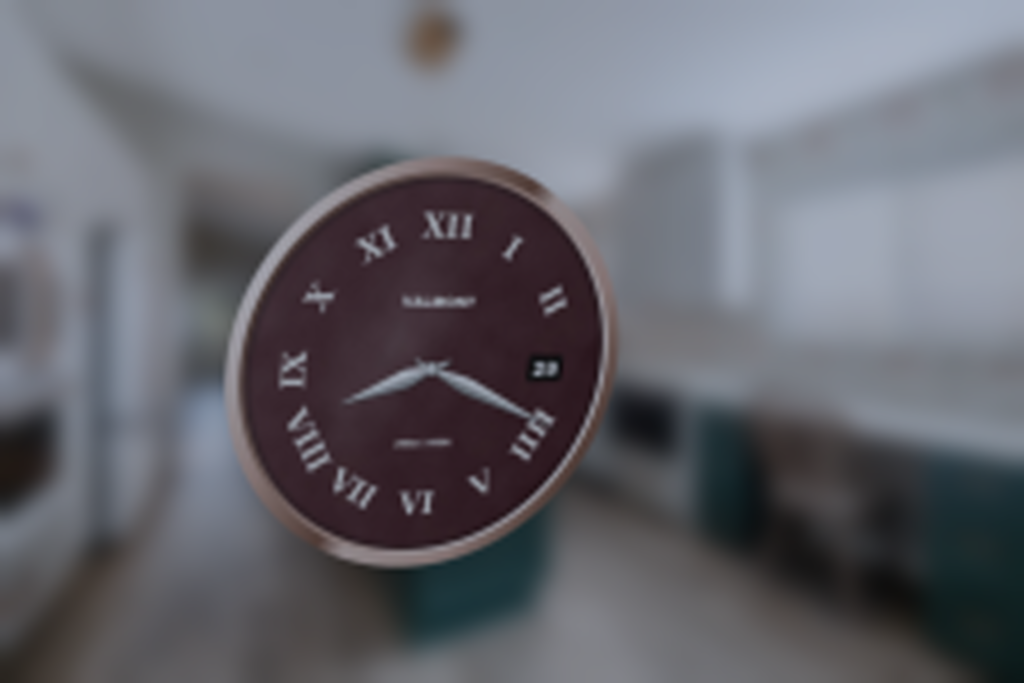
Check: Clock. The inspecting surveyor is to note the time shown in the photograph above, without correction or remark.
8:19
